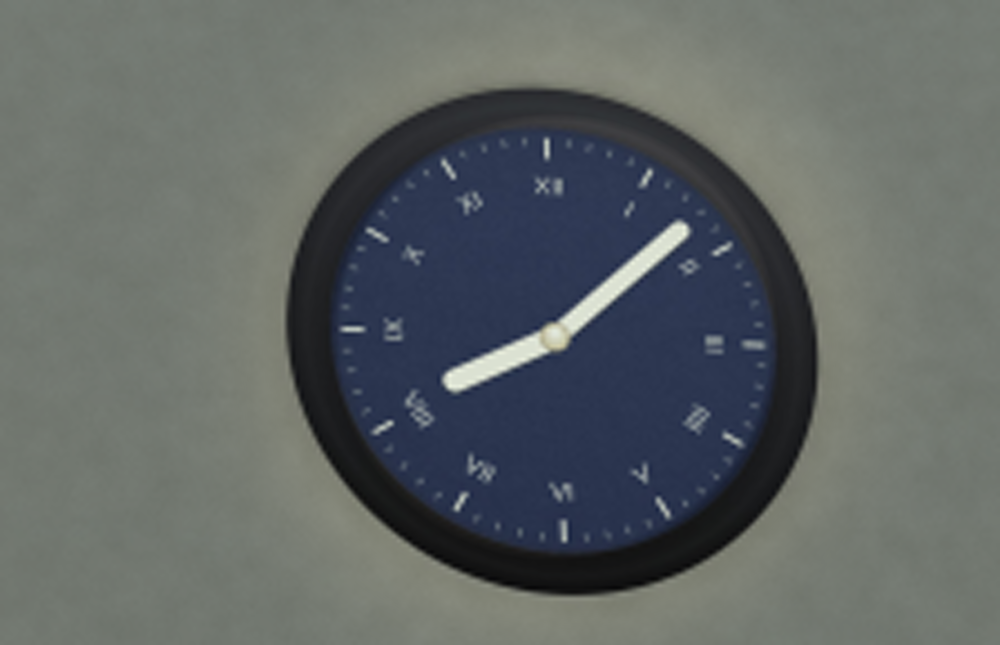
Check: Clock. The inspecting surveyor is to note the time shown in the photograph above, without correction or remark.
8:08
